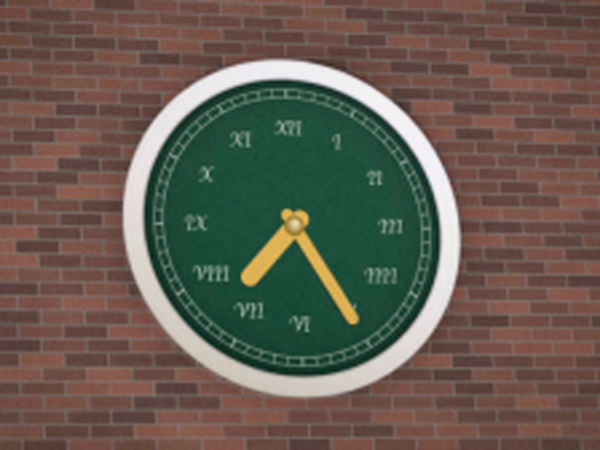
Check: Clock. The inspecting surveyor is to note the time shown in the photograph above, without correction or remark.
7:25
